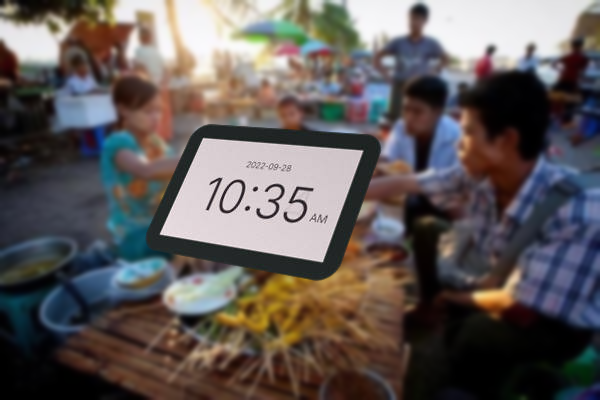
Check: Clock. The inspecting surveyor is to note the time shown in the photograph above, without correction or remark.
10:35
